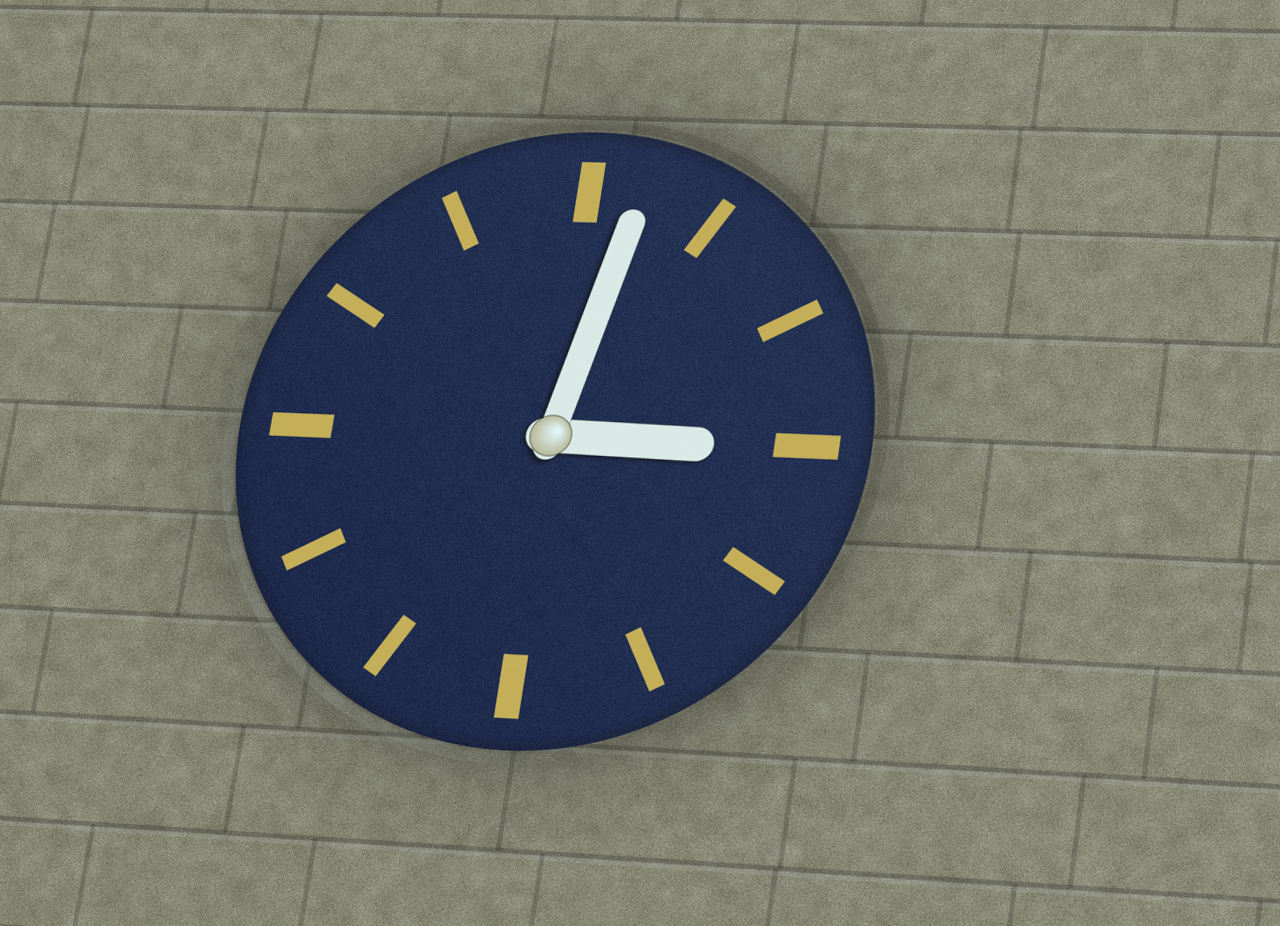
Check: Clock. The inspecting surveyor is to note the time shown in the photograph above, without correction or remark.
3:02
